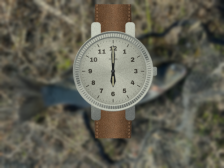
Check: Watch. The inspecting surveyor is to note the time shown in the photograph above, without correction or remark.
6:00
